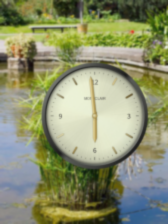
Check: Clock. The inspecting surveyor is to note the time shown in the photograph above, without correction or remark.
5:59
